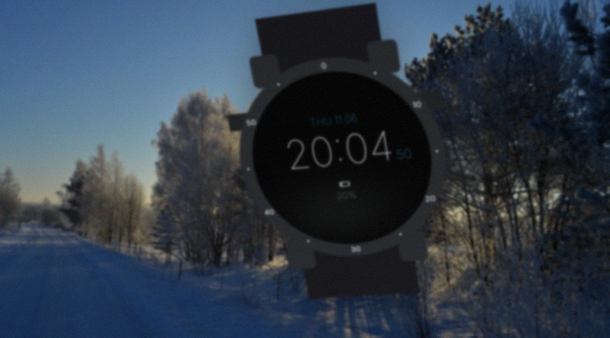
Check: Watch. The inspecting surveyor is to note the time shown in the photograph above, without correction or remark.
20:04:50
